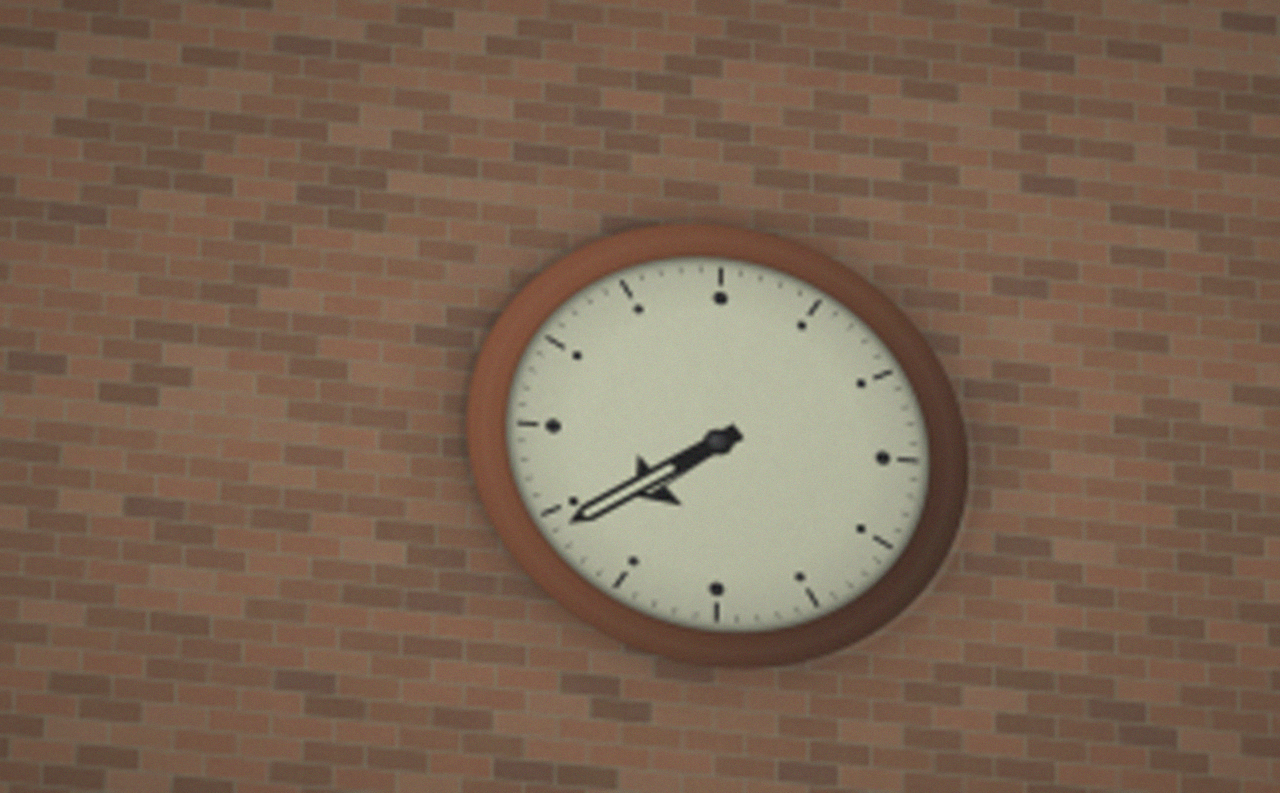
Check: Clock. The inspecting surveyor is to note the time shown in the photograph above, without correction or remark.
7:39
